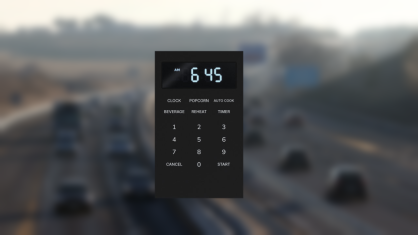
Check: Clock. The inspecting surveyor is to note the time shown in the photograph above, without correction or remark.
6:45
